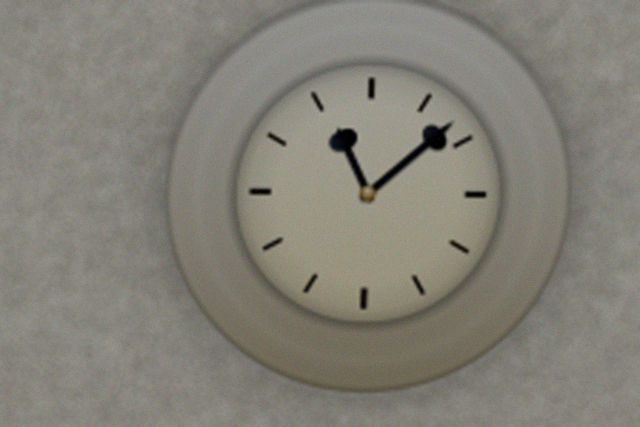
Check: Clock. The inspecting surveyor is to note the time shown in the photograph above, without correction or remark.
11:08
